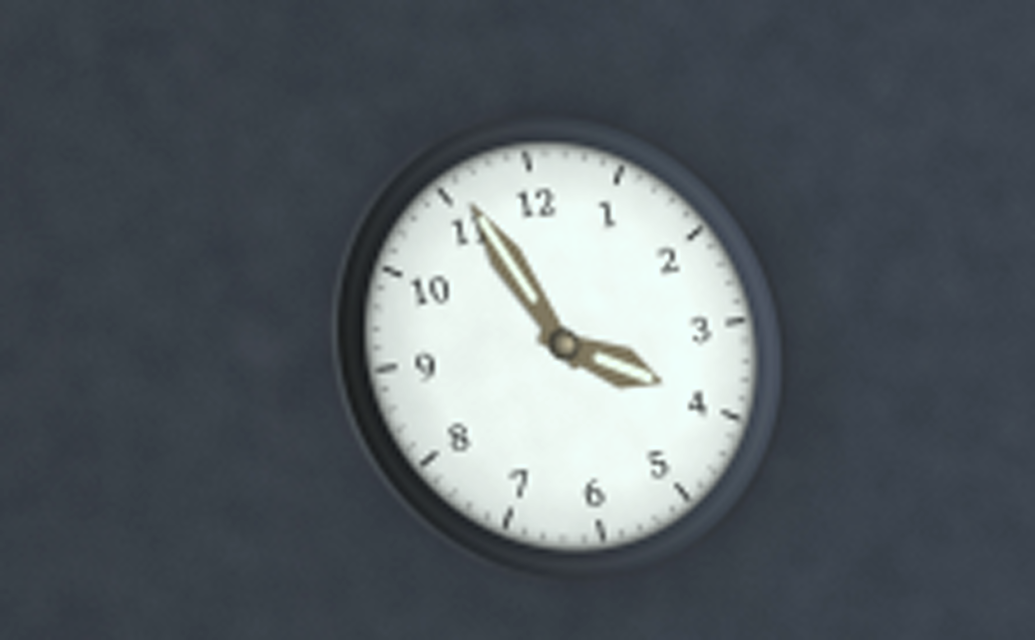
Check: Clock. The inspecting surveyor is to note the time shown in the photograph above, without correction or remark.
3:56
